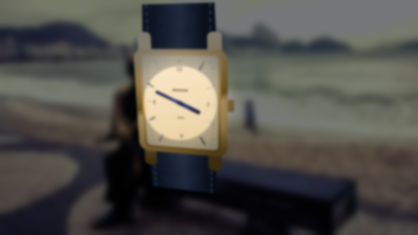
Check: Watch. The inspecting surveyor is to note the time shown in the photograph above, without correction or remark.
3:49
